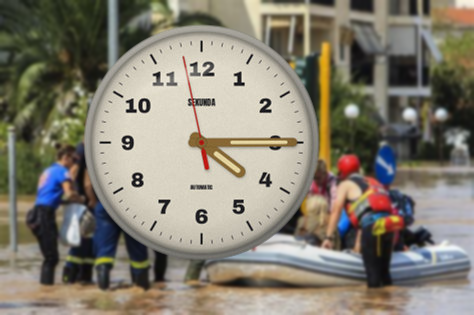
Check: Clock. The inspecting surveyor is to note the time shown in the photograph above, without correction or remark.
4:14:58
